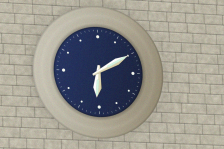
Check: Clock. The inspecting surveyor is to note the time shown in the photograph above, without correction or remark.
6:10
